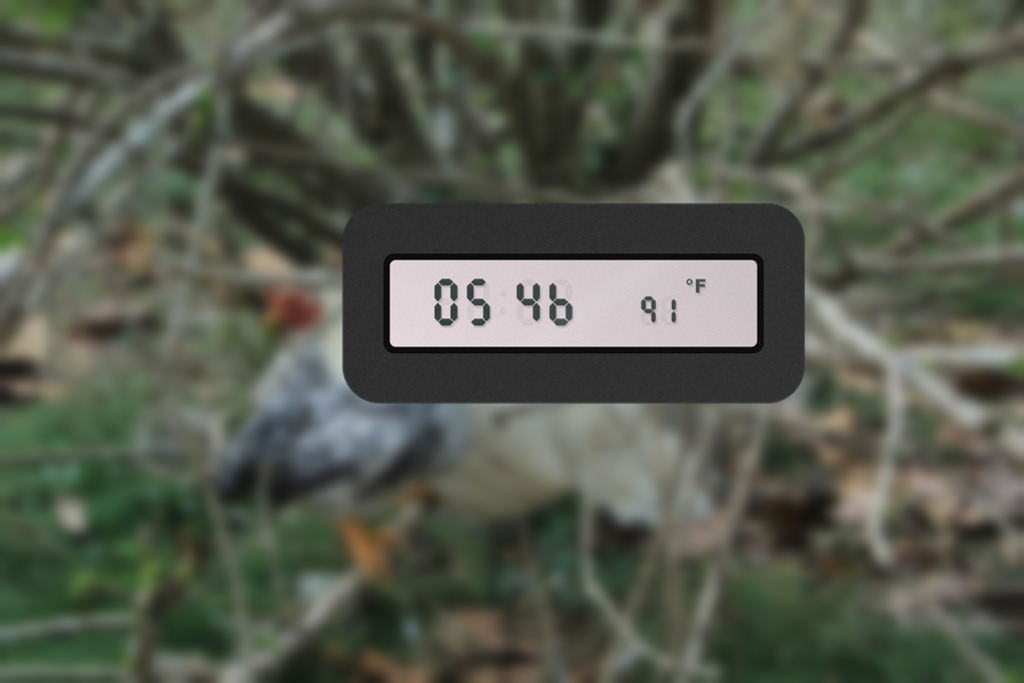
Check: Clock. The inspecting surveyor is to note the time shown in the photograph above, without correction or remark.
5:46
